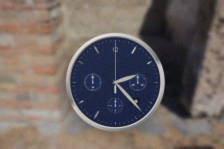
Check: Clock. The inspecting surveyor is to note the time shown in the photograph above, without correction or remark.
2:23
